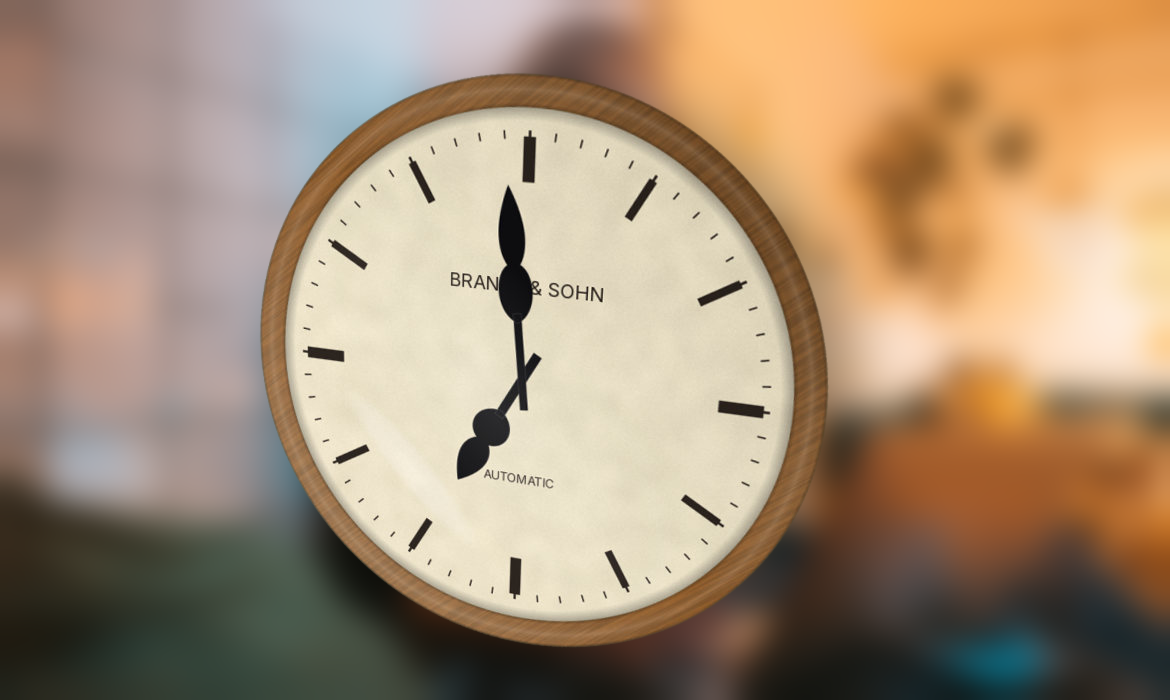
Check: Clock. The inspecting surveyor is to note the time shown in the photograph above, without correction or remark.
6:59
